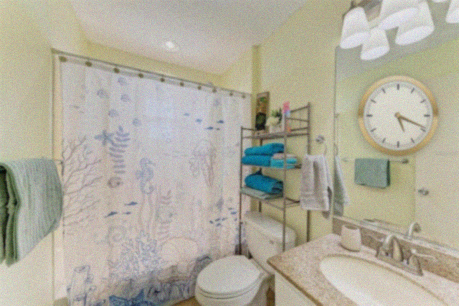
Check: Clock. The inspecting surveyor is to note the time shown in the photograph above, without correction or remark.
5:19
